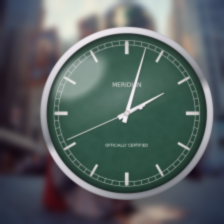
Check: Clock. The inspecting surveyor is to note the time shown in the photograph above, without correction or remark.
2:02:41
